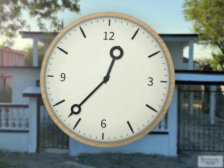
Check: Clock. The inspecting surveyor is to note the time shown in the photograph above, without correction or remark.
12:37
